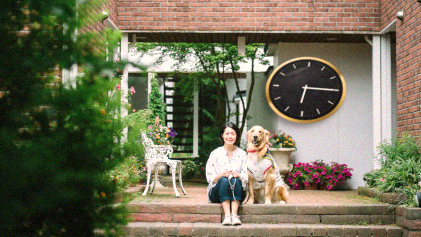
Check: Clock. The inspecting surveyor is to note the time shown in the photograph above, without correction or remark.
6:15
